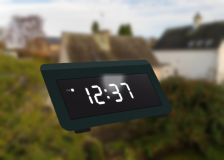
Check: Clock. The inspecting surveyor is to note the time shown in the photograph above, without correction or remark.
12:37
